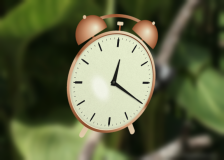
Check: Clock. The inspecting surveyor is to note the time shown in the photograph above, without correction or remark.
12:20
